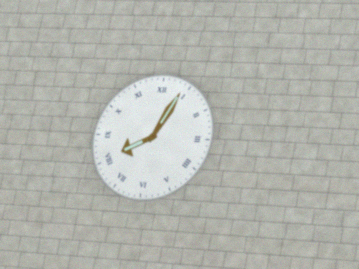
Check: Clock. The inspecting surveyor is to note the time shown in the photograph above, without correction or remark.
8:04
